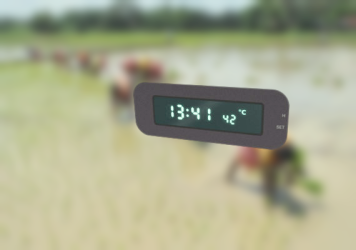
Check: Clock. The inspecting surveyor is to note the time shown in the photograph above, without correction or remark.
13:41
